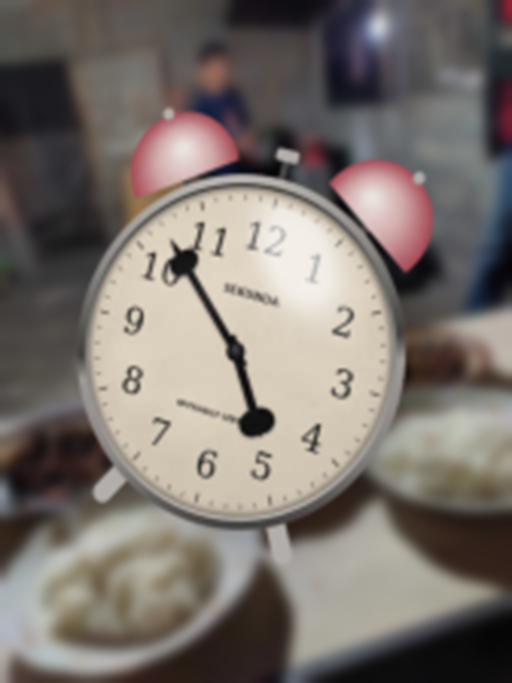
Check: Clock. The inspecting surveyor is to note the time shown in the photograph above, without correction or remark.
4:52
